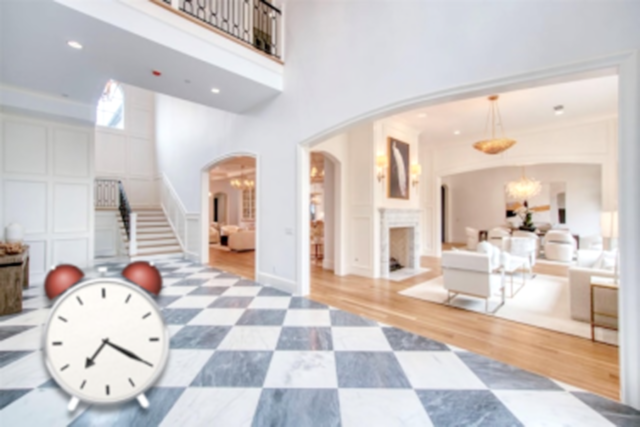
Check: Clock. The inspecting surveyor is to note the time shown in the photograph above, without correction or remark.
7:20
